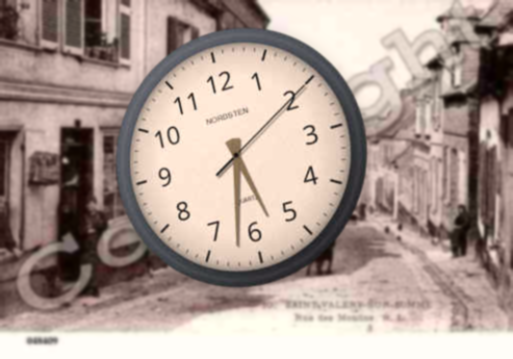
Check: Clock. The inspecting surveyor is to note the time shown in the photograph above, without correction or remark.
5:32:10
